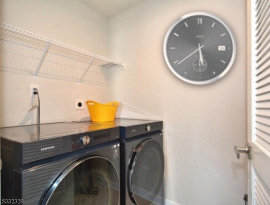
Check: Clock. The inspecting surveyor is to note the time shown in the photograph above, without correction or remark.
5:39
